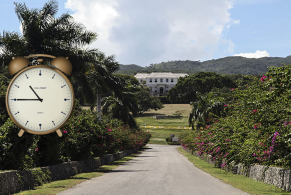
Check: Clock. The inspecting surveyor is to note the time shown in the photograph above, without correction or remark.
10:45
